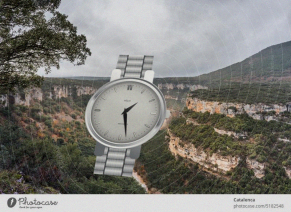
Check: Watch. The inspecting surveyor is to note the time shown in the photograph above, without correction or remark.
1:28
